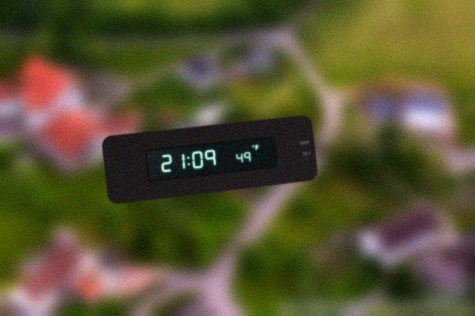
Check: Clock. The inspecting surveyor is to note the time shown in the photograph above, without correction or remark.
21:09
